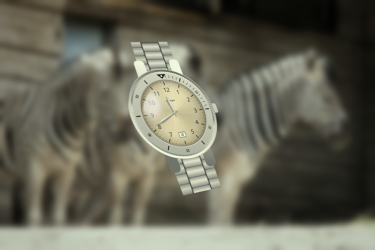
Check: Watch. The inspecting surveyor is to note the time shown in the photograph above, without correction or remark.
11:41
